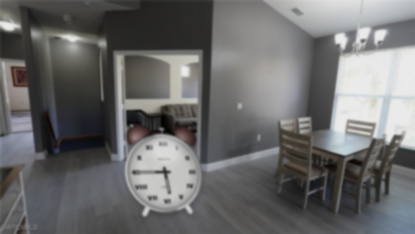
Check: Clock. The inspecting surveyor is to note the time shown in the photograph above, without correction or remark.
5:45
